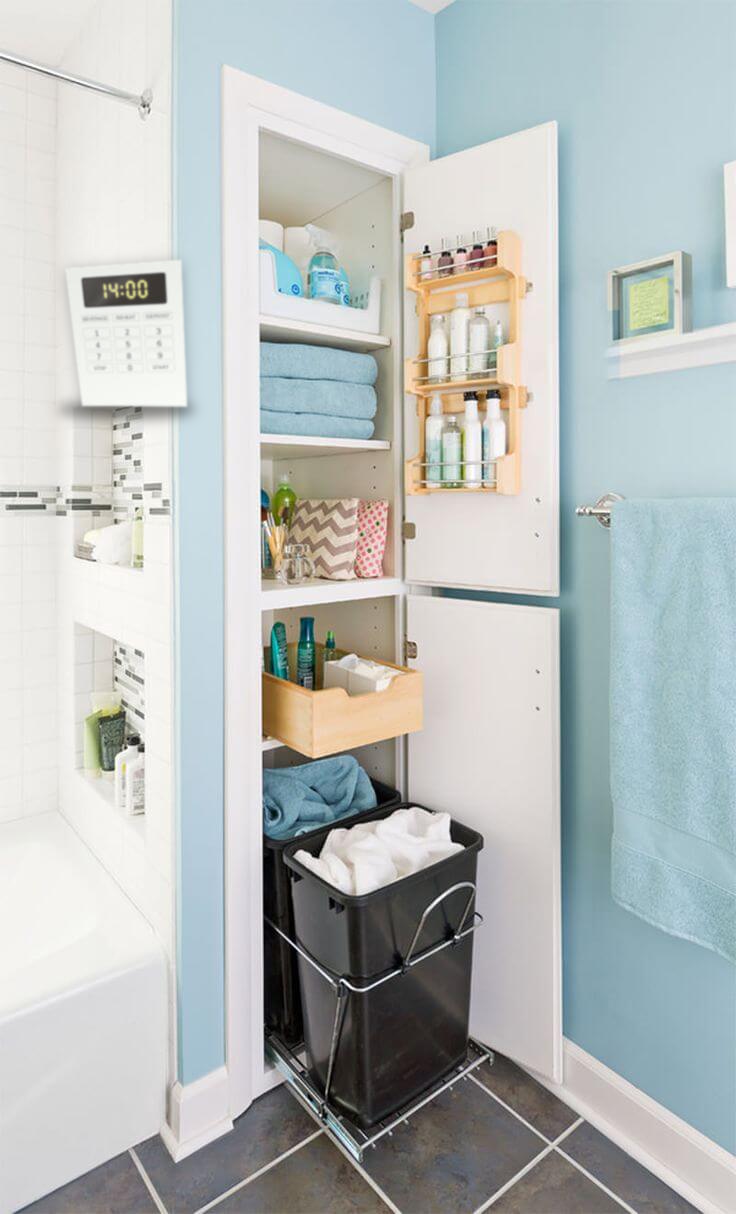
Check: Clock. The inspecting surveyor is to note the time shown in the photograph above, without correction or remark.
14:00
